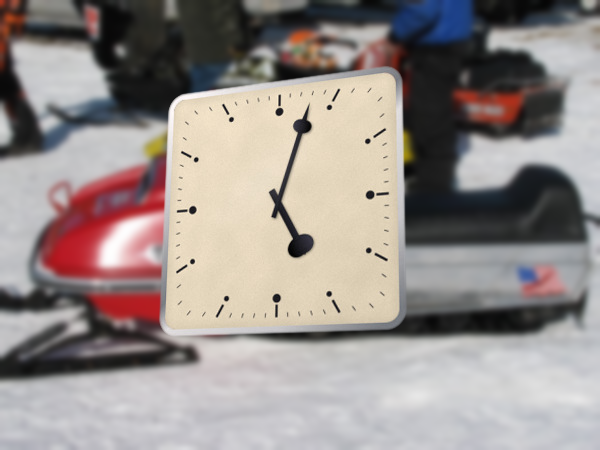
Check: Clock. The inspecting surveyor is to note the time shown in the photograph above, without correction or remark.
5:03
